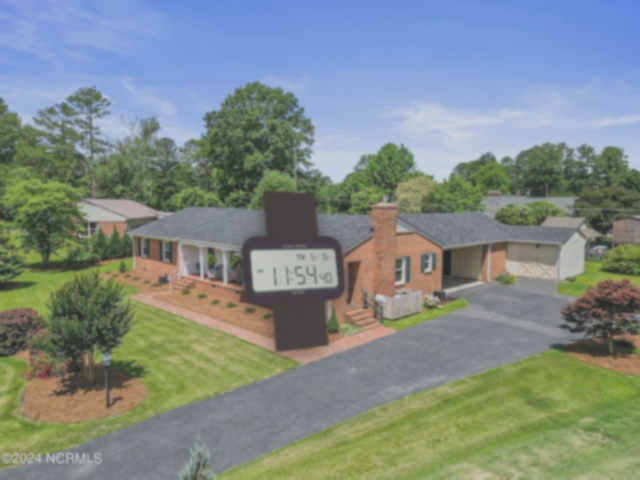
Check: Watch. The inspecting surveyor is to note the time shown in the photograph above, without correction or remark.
11:54
